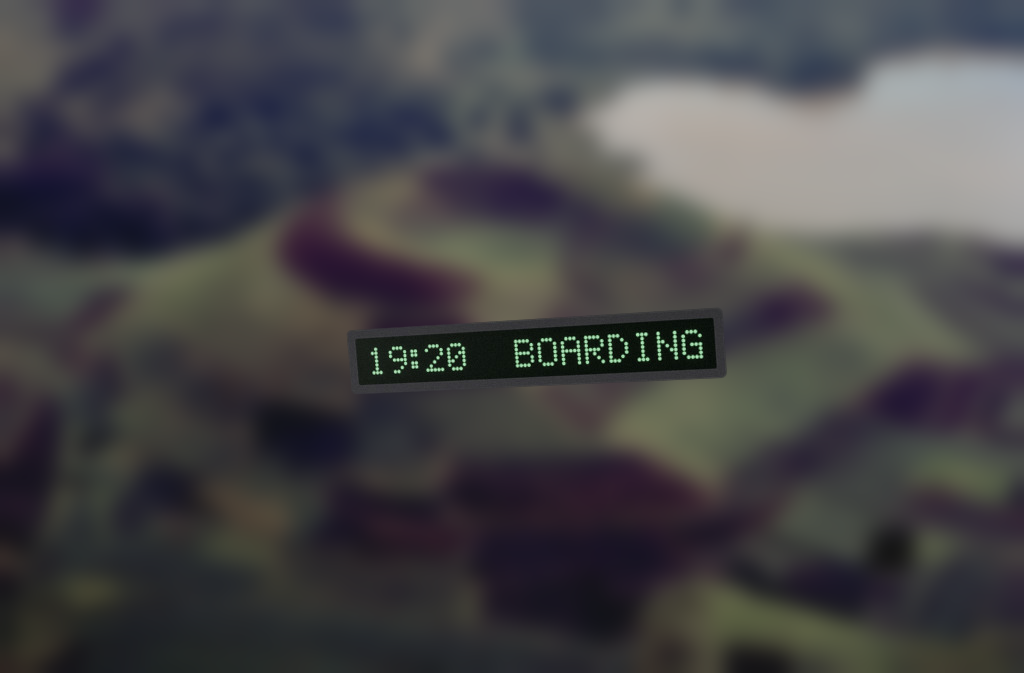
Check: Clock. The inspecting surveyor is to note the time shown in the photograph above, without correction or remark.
19:20
